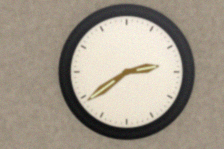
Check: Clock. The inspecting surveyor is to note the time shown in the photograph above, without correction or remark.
2:39
